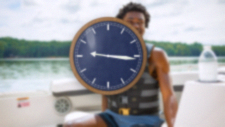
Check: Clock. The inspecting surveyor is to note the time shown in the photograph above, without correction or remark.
9:16
